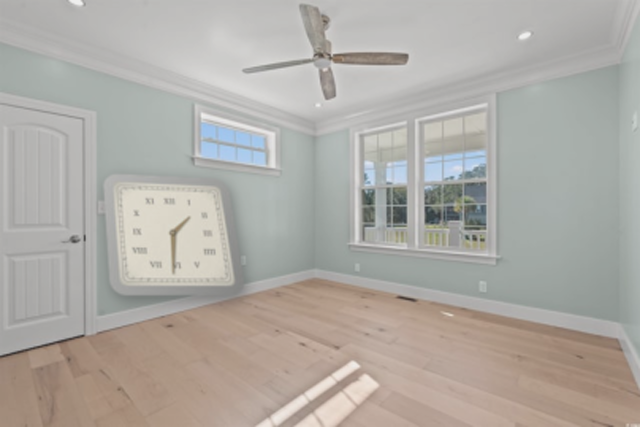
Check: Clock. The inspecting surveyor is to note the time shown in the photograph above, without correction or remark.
1:31
